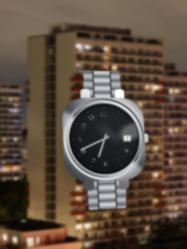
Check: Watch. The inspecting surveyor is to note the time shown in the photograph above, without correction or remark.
6:41
